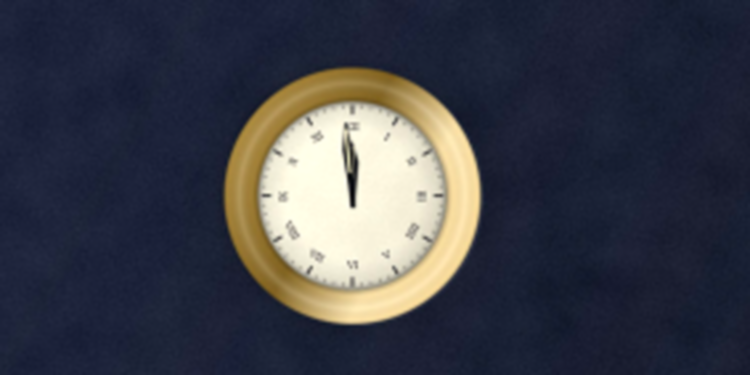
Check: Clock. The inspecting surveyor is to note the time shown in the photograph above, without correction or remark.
11:59
